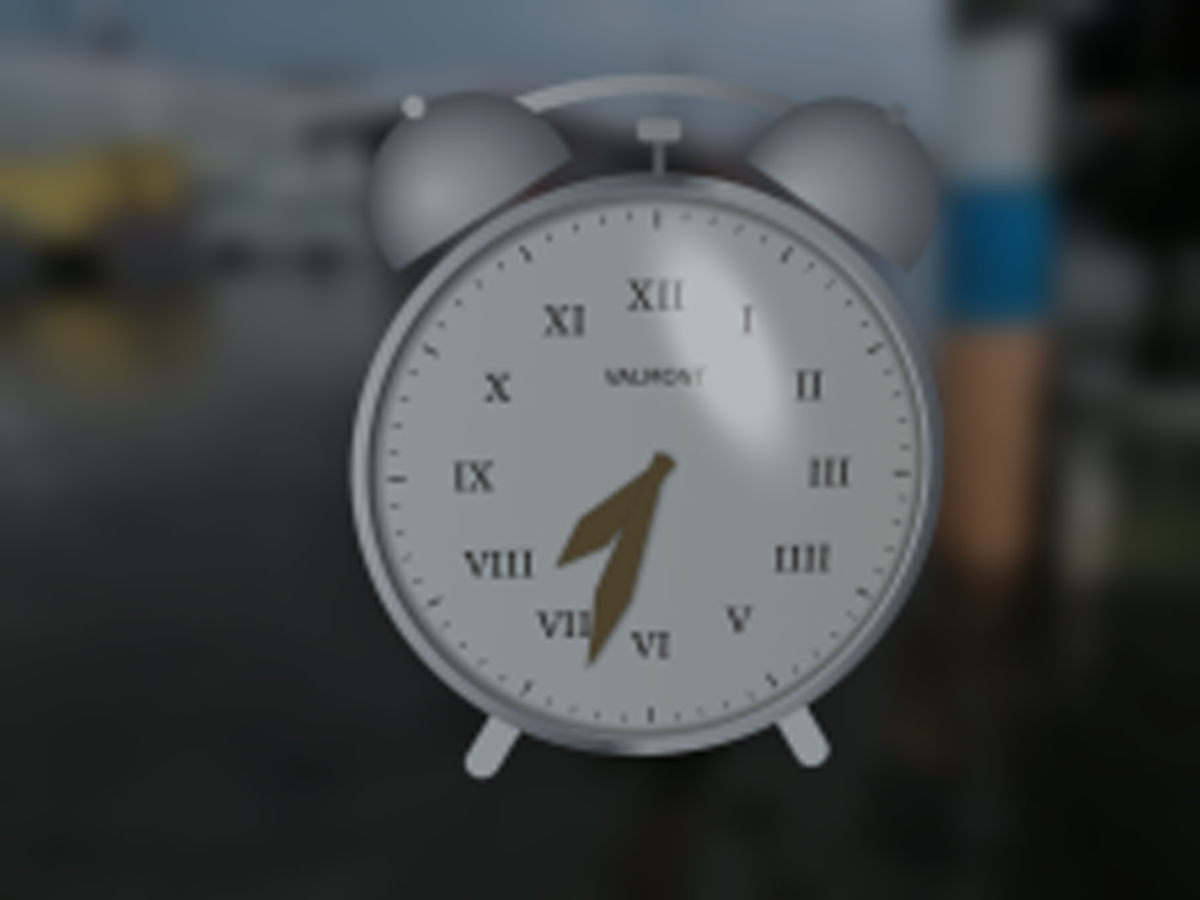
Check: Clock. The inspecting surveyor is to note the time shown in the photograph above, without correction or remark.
7:33
